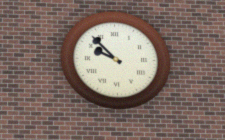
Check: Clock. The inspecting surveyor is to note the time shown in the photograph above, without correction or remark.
9:53
